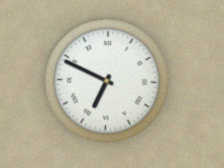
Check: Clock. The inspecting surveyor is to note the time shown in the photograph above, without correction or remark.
6:49
